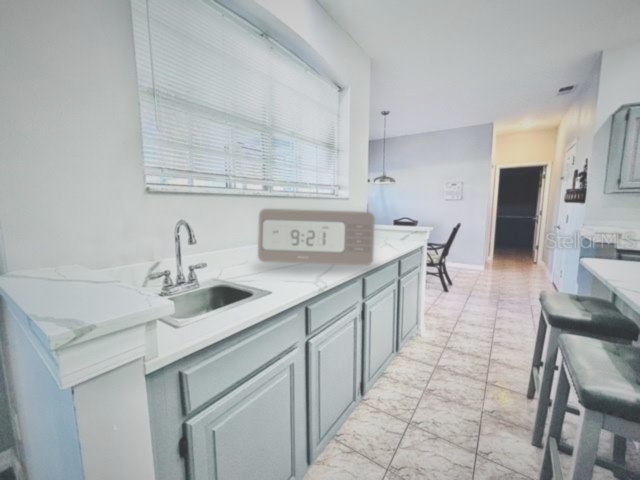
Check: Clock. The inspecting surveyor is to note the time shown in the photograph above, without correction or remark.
9:21
